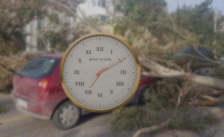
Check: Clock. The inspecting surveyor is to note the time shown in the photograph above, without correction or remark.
7:10
